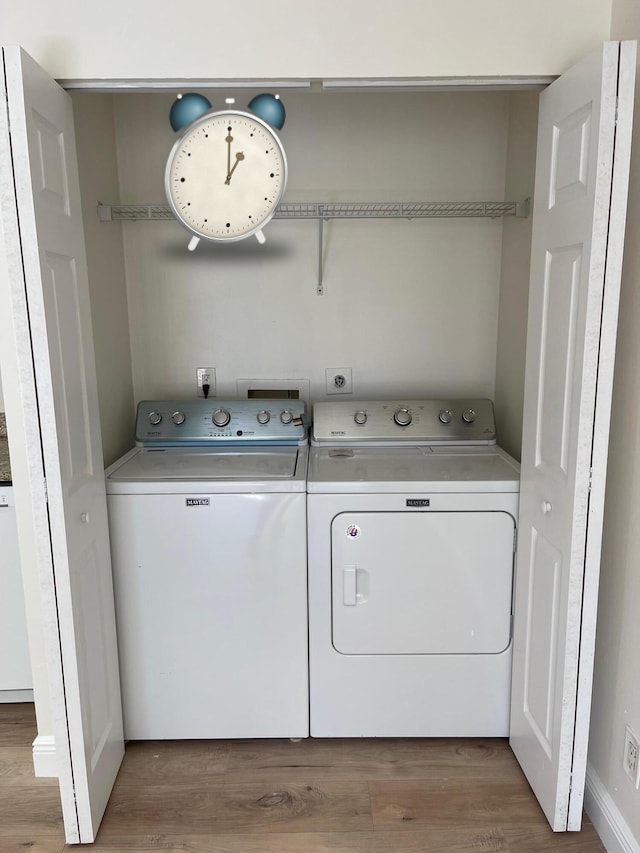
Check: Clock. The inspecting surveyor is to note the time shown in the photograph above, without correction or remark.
1:00
